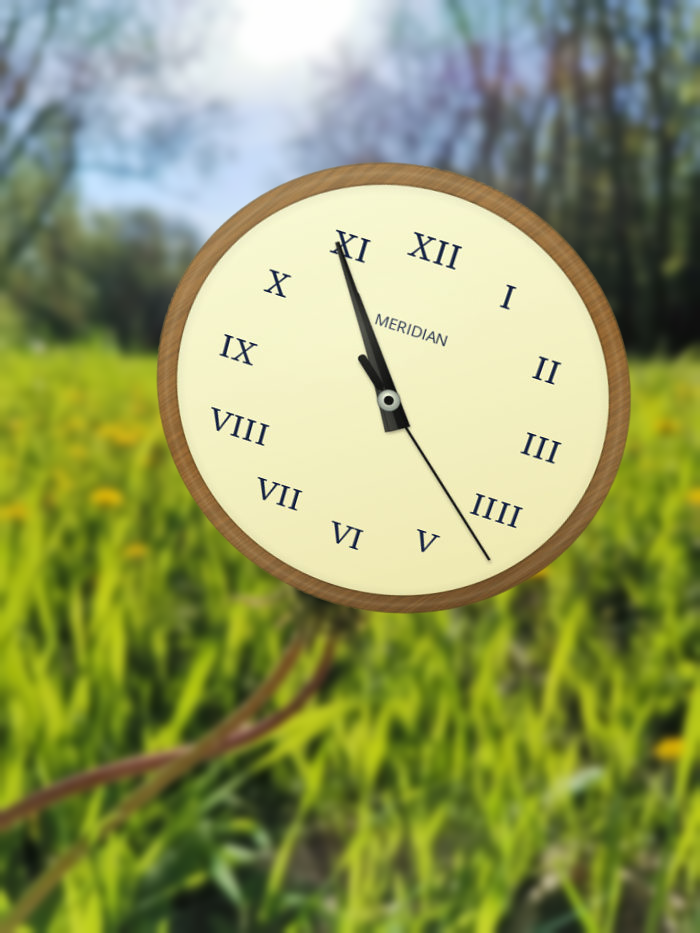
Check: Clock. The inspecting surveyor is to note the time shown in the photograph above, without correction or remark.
10:54:22
